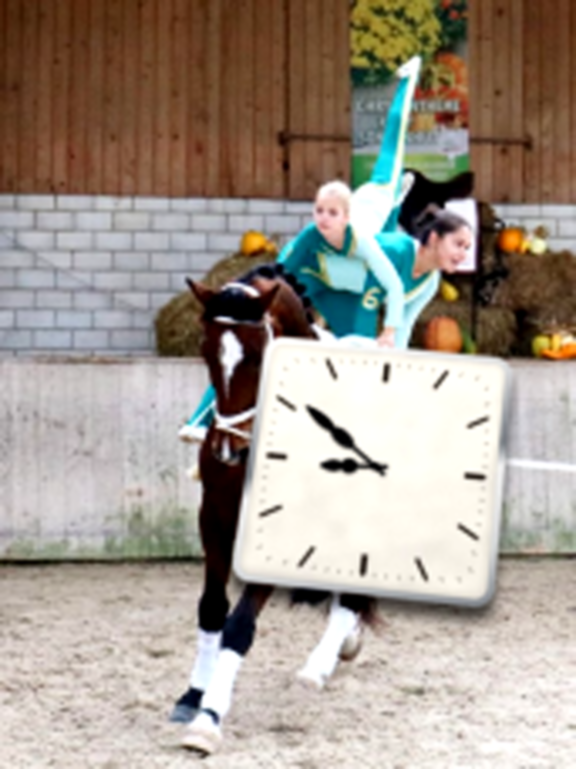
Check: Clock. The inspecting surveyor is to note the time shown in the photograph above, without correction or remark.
8:51
